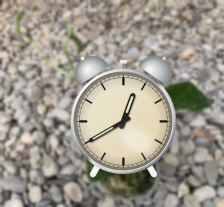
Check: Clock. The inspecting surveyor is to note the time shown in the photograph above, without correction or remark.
12:40
